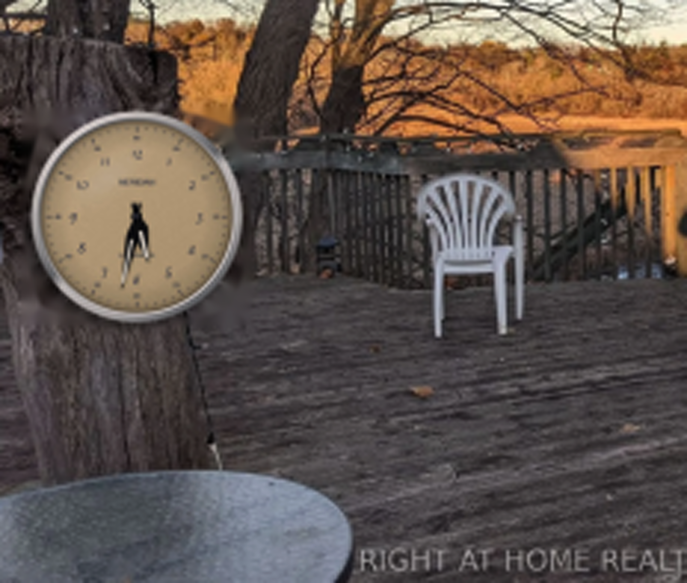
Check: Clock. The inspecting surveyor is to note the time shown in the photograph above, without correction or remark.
5:32
